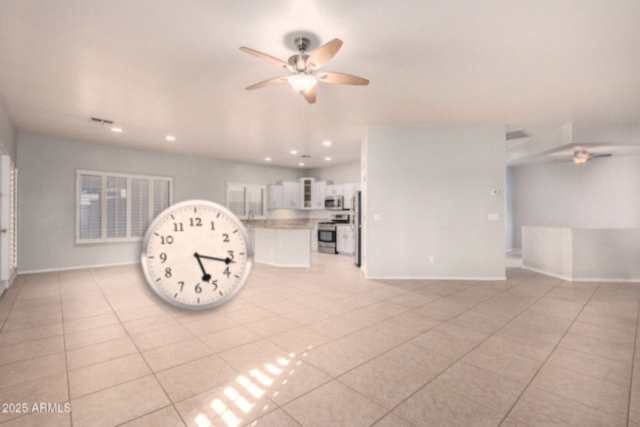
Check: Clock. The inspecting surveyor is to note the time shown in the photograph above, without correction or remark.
5:17
